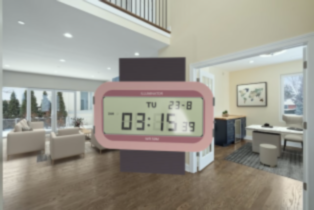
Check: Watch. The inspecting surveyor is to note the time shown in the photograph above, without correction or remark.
3:15
